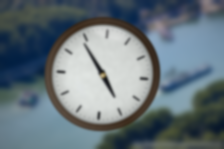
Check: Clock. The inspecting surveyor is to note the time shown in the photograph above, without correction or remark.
4:54
